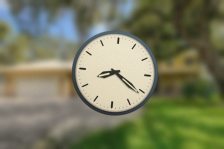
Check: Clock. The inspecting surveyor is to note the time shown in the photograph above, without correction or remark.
8:21
